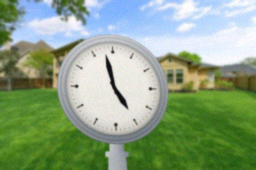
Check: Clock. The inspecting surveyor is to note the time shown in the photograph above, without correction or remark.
4:58
